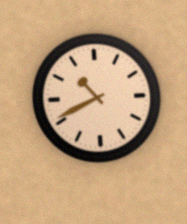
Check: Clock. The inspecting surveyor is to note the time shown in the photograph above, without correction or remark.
10:41
